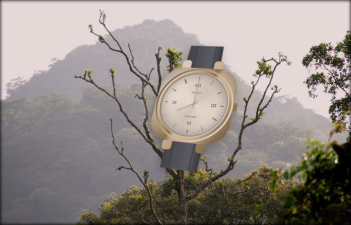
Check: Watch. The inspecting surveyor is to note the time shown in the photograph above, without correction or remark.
8:00
